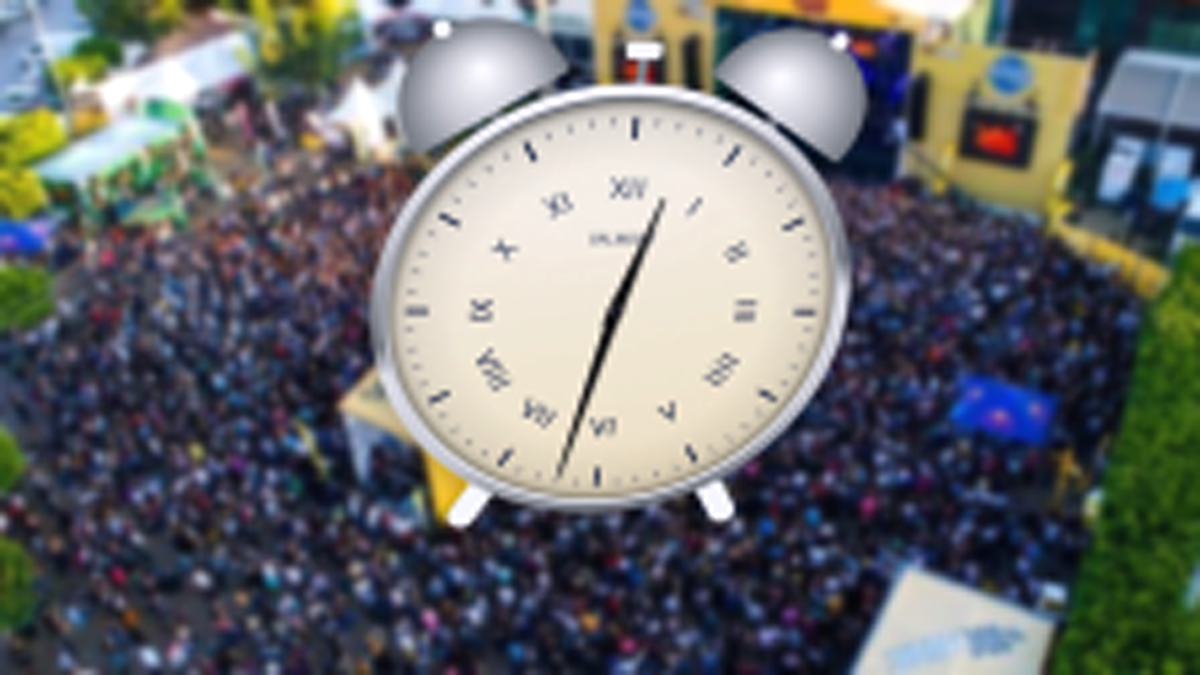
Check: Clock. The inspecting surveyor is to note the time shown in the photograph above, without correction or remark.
12:32
